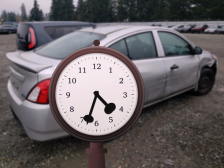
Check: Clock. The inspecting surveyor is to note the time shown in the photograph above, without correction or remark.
4:33
